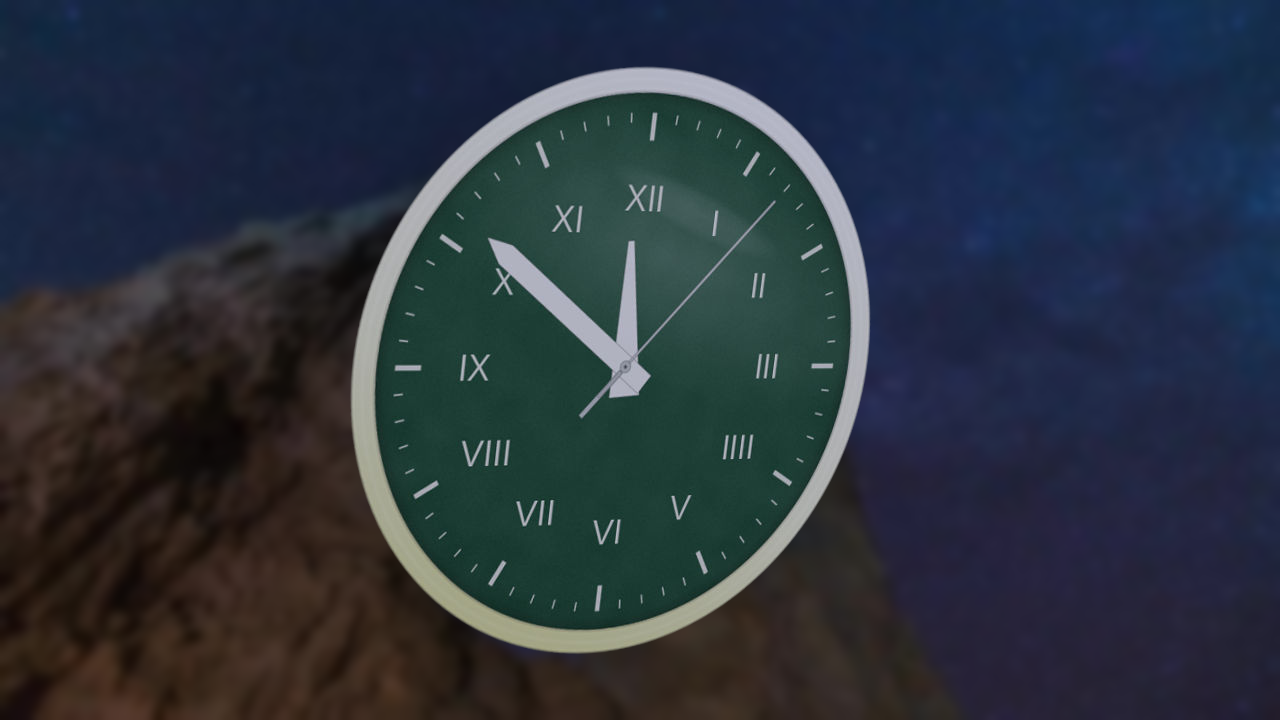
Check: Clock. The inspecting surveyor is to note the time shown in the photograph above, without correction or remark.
11:51:07
